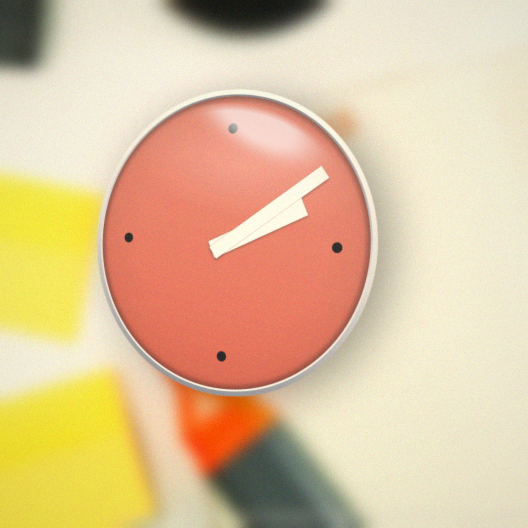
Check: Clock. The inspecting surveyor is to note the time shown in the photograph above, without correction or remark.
2:09
